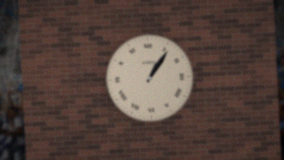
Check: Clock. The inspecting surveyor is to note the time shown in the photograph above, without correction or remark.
1:06
